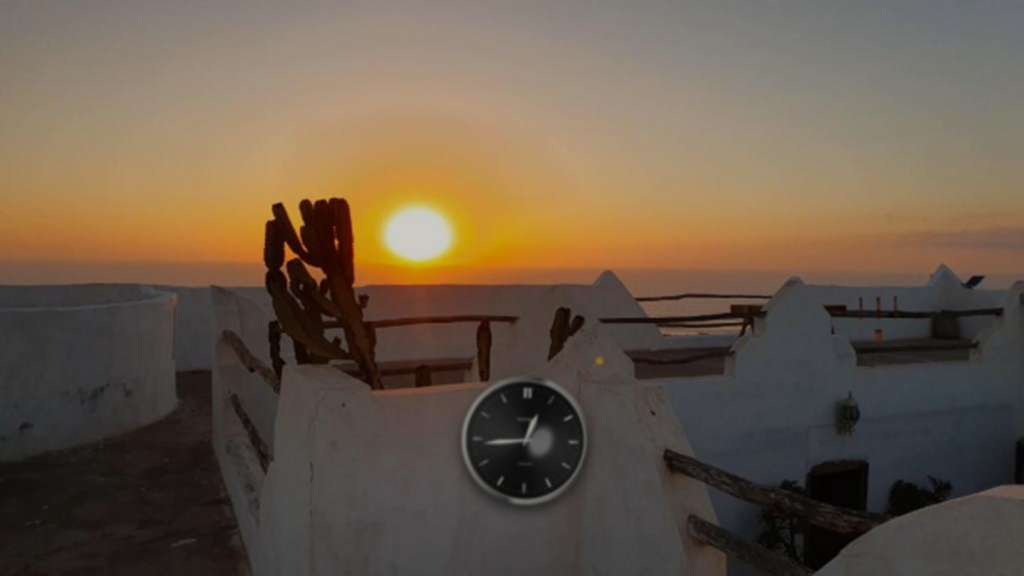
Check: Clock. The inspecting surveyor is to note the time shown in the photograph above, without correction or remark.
12:44
